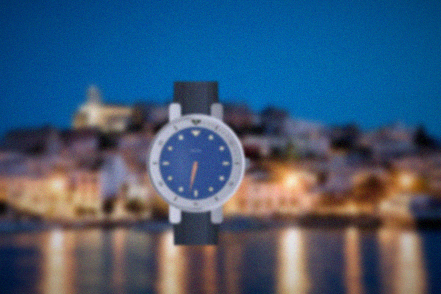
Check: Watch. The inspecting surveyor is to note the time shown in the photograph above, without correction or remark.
6:32
